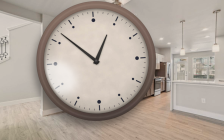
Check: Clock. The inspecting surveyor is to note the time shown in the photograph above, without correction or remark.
12:52
